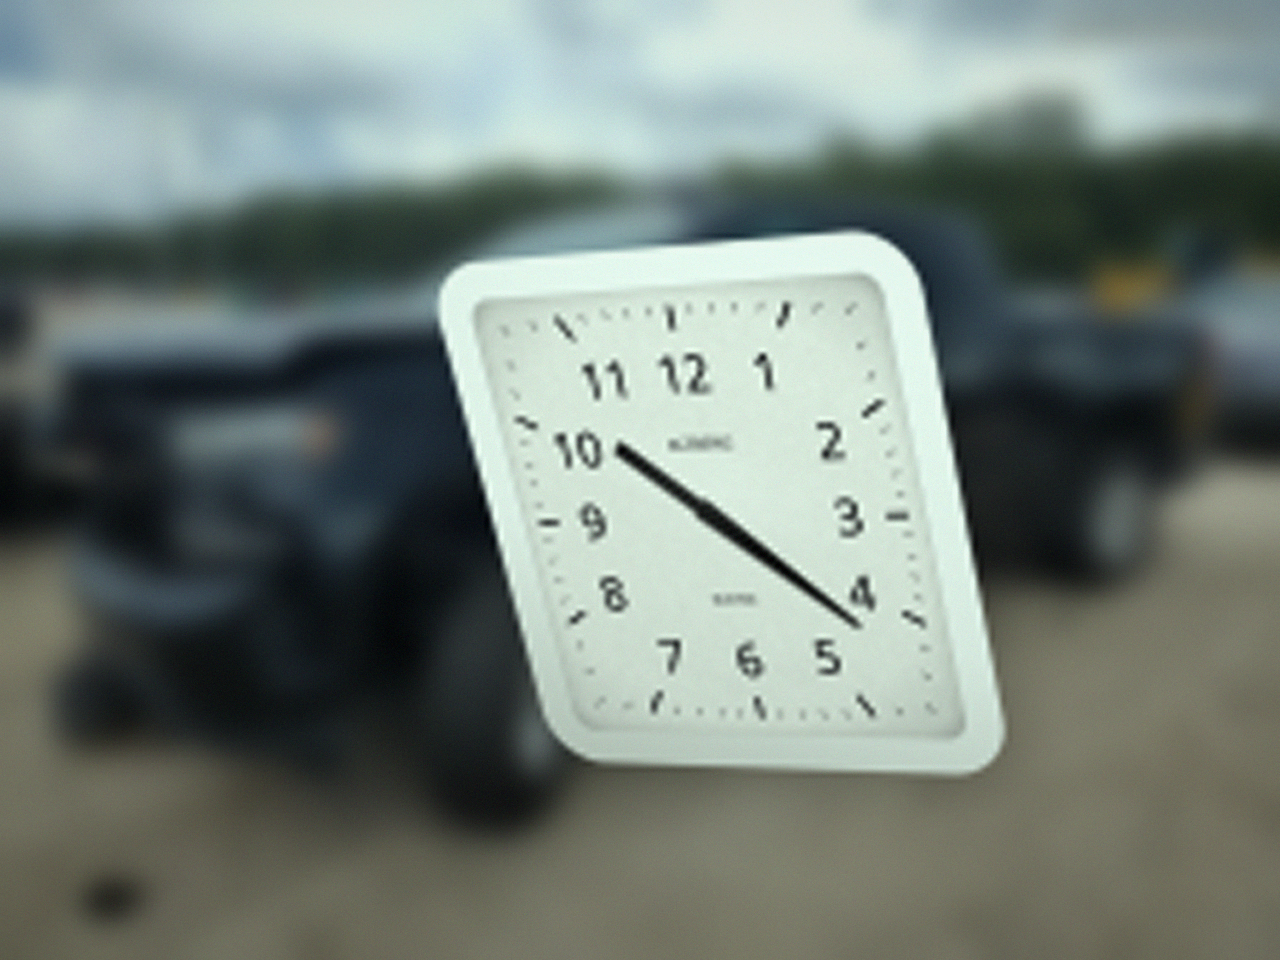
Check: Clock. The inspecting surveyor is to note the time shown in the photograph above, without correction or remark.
10:22
